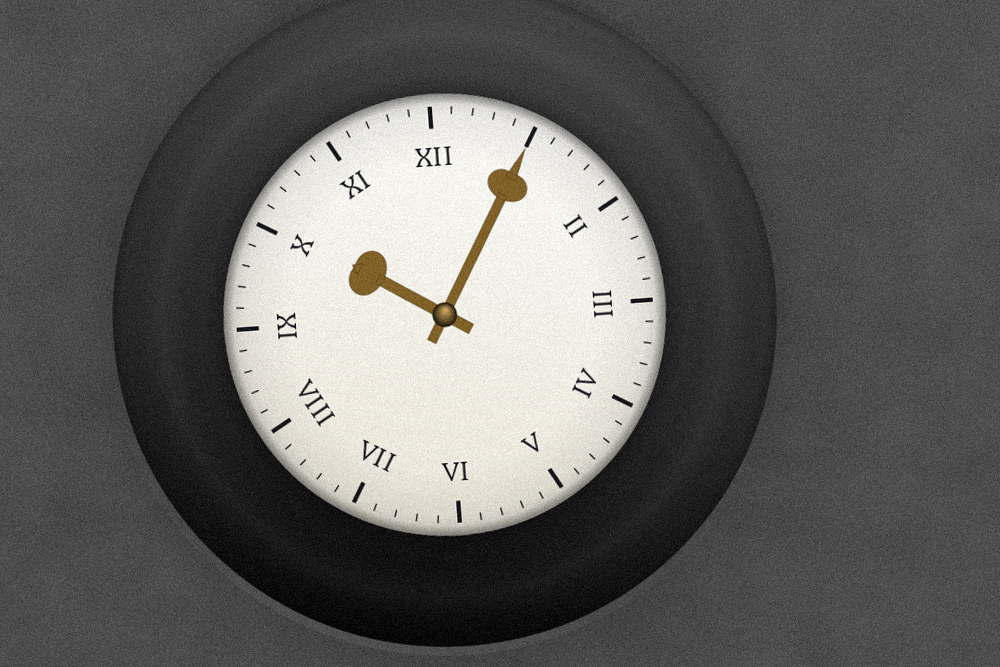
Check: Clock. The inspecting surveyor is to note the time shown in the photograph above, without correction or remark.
10:05
